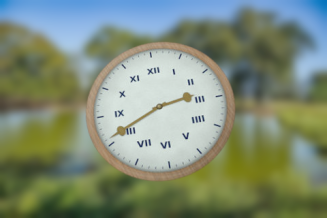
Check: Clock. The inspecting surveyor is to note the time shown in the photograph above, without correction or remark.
2:41
